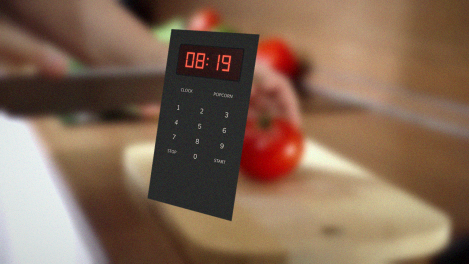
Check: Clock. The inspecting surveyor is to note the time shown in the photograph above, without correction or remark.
8:19
